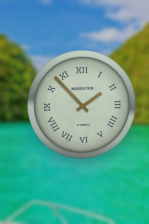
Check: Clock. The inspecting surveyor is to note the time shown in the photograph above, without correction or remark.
1:53
